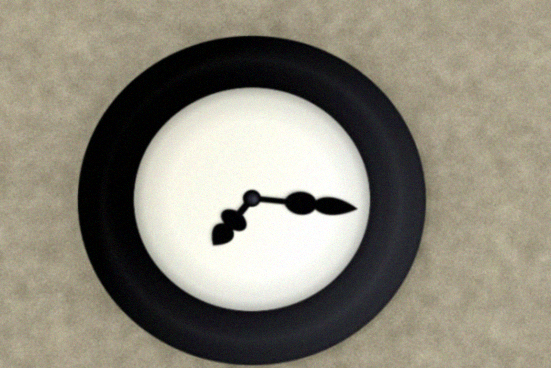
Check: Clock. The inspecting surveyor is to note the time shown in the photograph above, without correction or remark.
7:16
